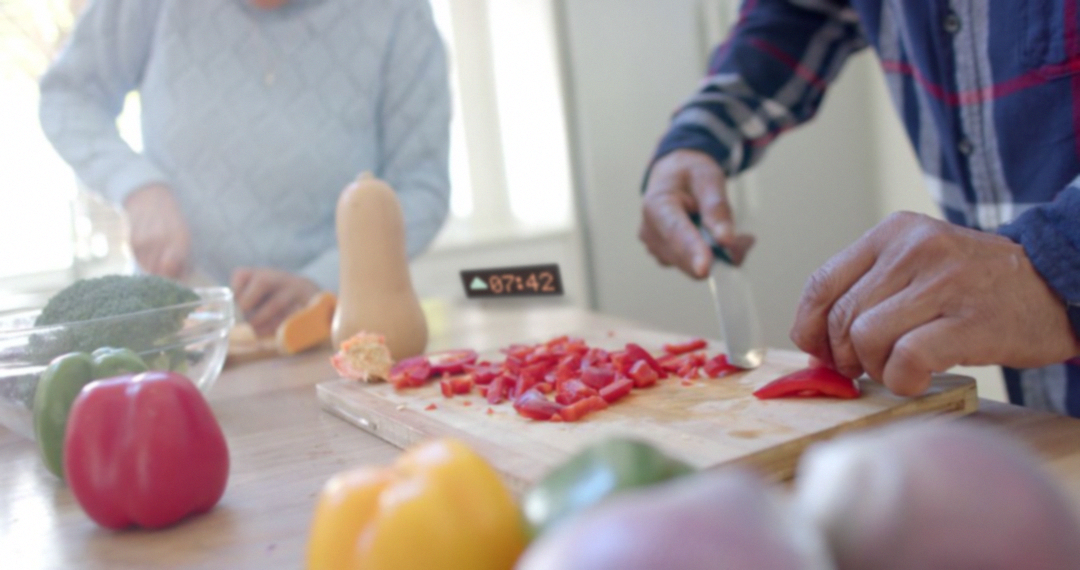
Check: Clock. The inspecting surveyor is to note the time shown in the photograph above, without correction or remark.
7:42
